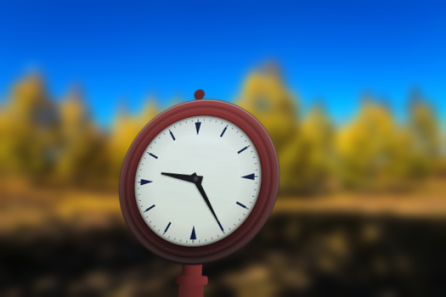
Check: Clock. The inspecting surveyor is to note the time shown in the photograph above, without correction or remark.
9:25
